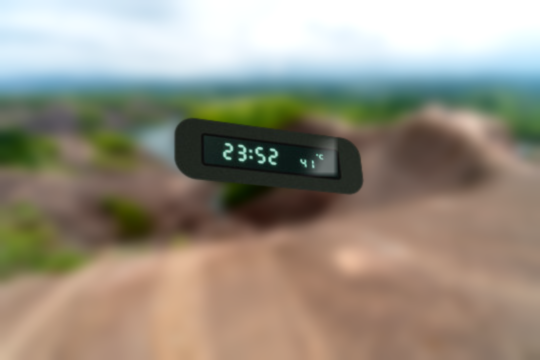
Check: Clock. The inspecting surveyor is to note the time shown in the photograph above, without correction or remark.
23:52
